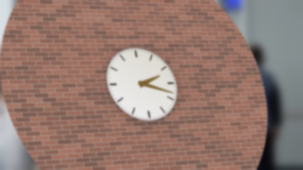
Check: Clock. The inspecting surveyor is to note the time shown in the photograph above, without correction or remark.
2:18
